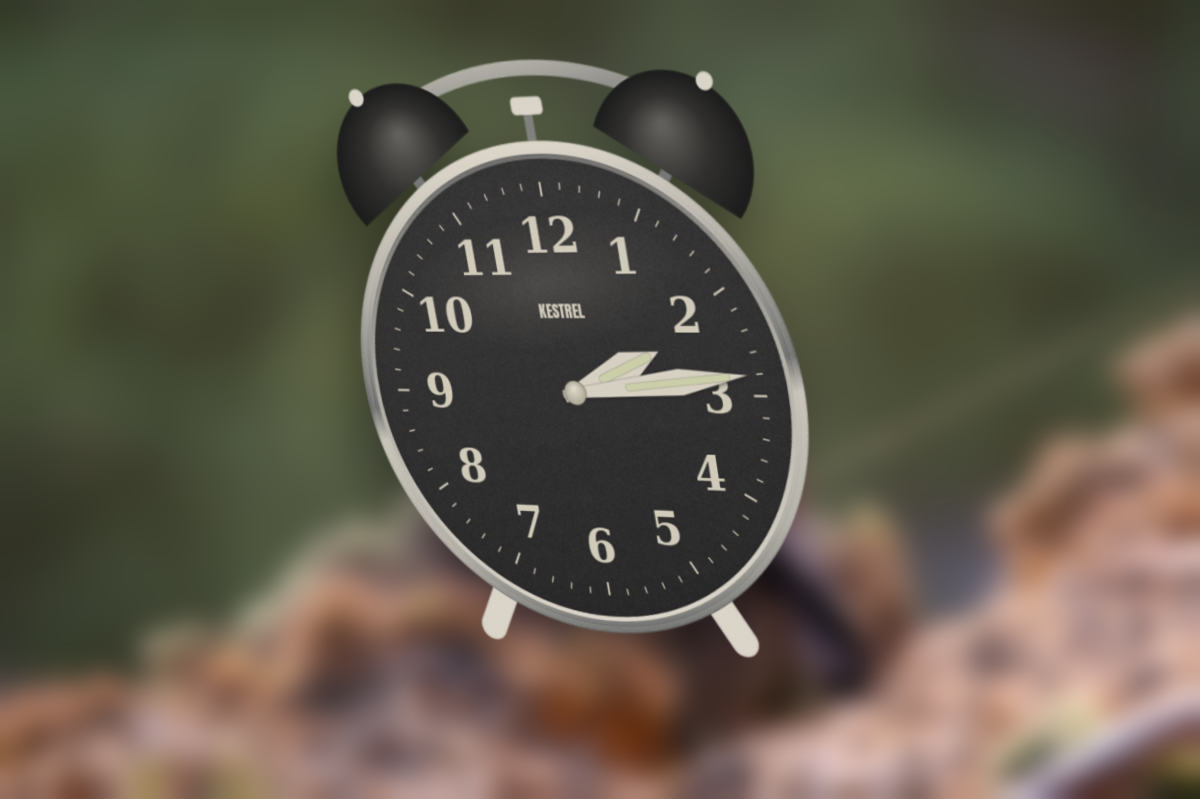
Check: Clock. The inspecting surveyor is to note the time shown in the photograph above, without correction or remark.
2:14
